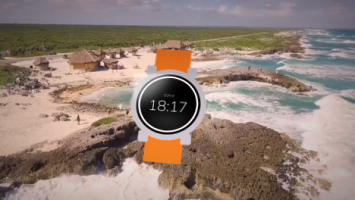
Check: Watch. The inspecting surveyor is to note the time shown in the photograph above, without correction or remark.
18:17
